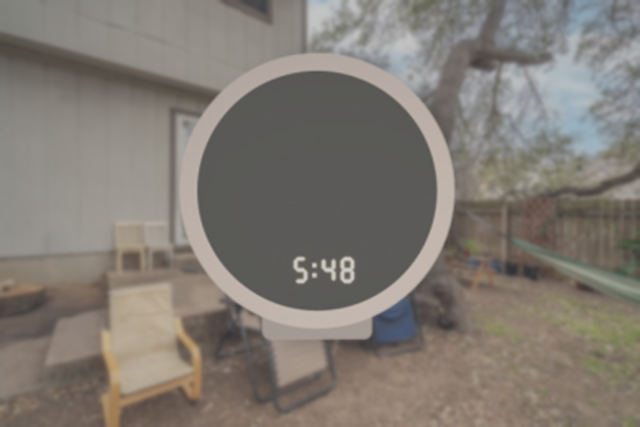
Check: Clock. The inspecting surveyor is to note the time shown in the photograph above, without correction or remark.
5:48
